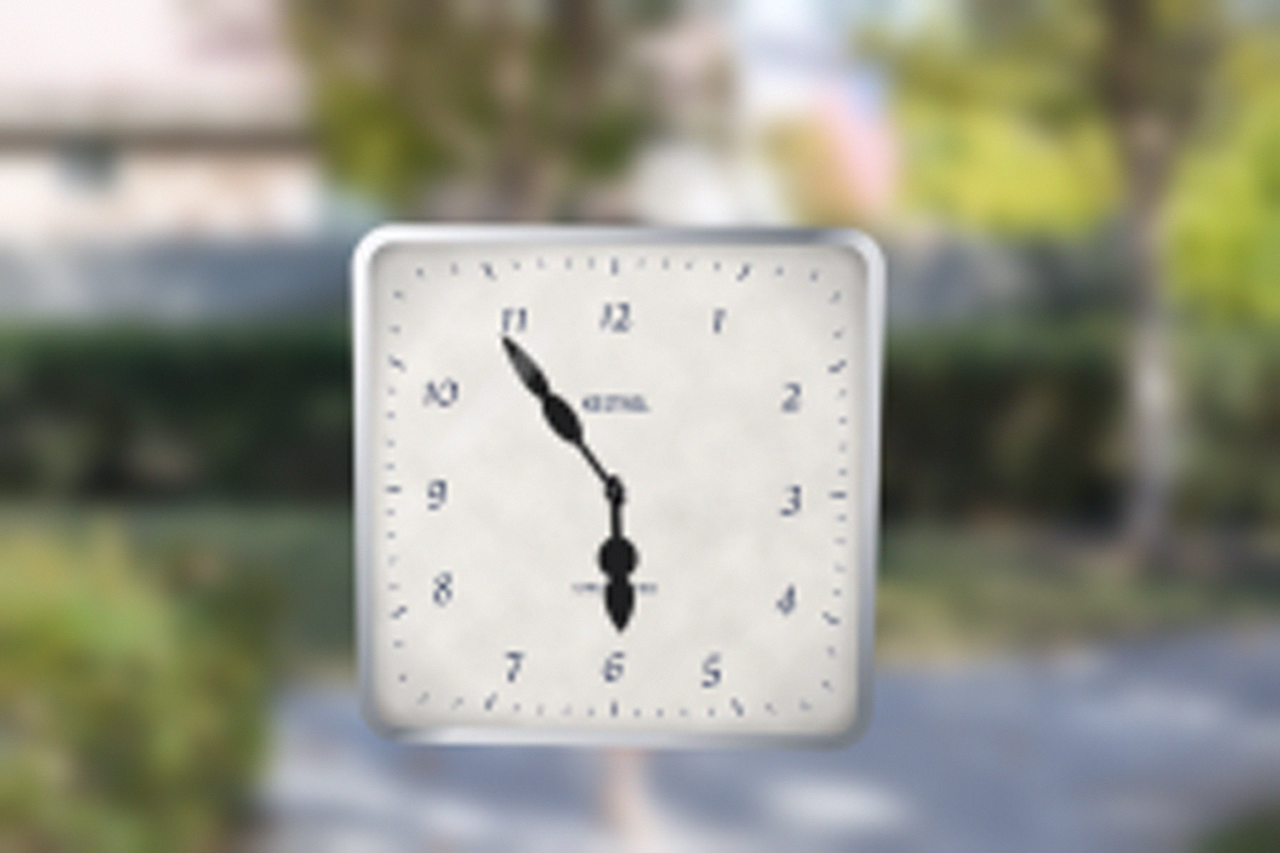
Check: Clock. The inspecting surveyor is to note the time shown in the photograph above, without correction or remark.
5:54
